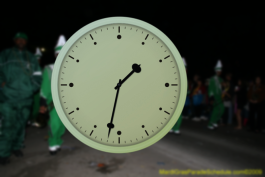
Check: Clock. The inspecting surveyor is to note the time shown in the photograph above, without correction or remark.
1:32
